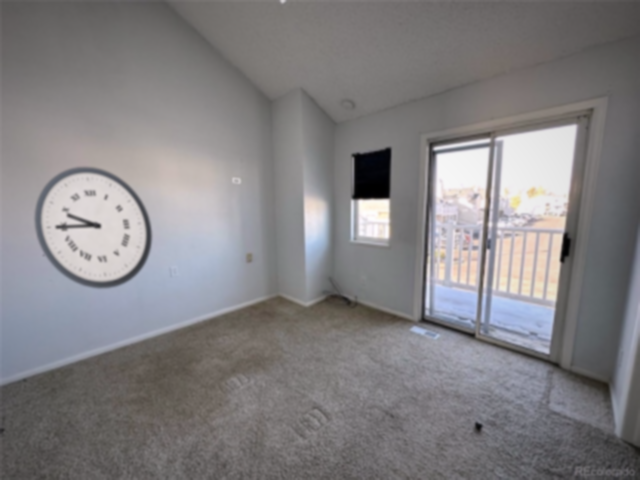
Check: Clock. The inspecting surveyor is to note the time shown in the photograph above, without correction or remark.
9:45
